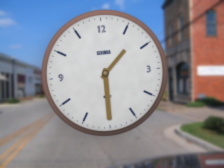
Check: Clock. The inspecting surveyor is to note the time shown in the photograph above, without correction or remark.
1:30
